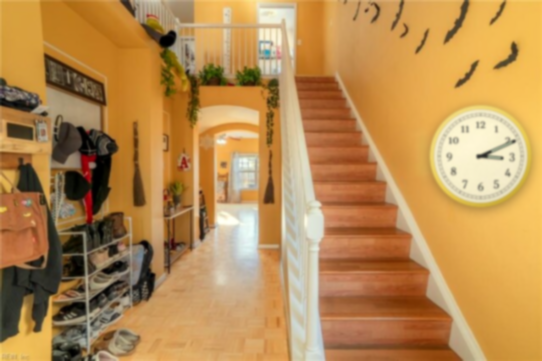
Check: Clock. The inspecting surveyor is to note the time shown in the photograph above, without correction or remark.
3:11
